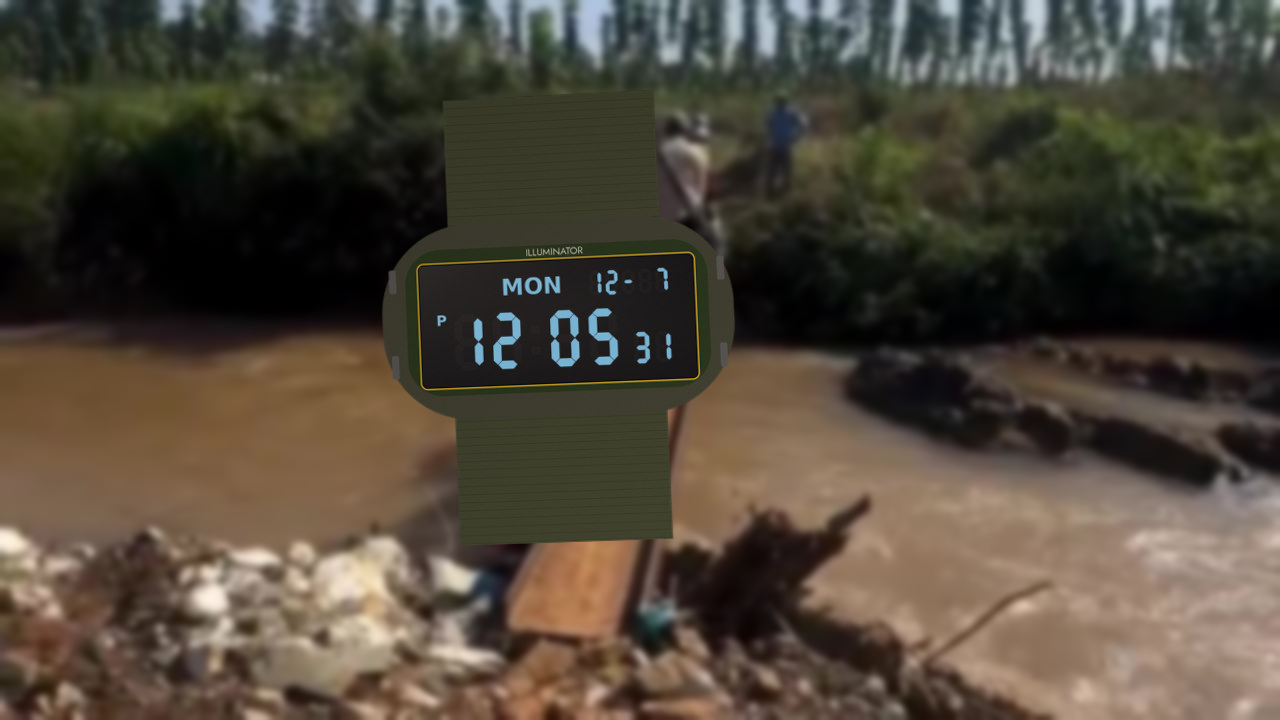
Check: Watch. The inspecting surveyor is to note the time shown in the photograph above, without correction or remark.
12:05:31
